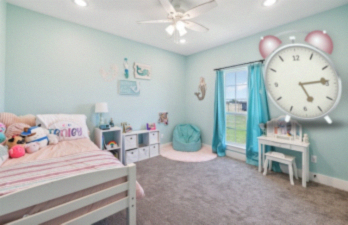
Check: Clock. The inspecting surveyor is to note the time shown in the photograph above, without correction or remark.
5:14
